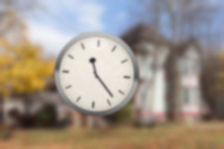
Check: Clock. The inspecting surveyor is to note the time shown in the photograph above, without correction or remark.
11:23
